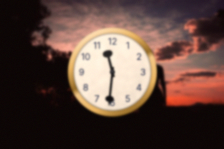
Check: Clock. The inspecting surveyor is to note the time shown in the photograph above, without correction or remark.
11:31
